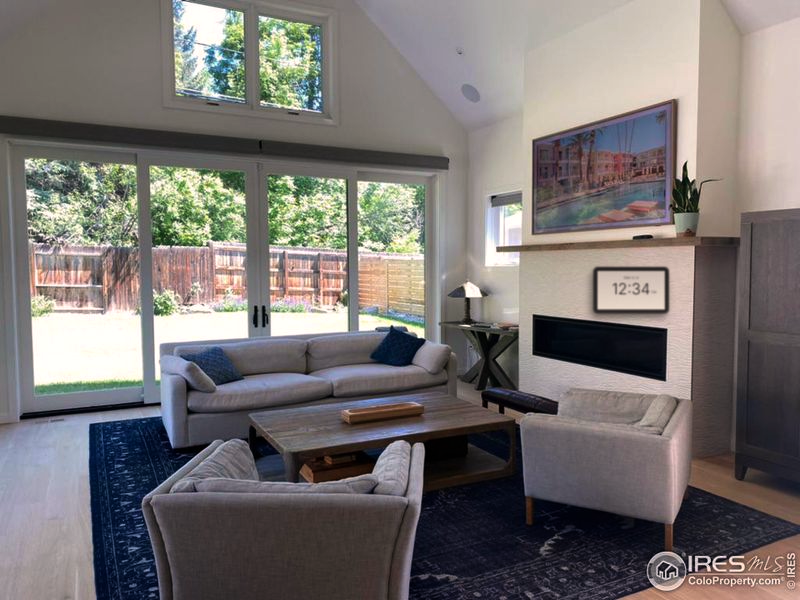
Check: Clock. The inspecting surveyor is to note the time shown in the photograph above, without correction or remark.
12:34
